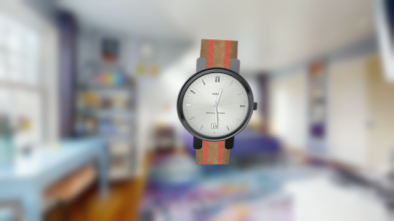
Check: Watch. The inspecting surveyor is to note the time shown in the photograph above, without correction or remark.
12:29
